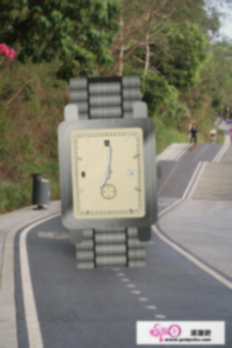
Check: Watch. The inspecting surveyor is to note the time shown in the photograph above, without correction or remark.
7:01
